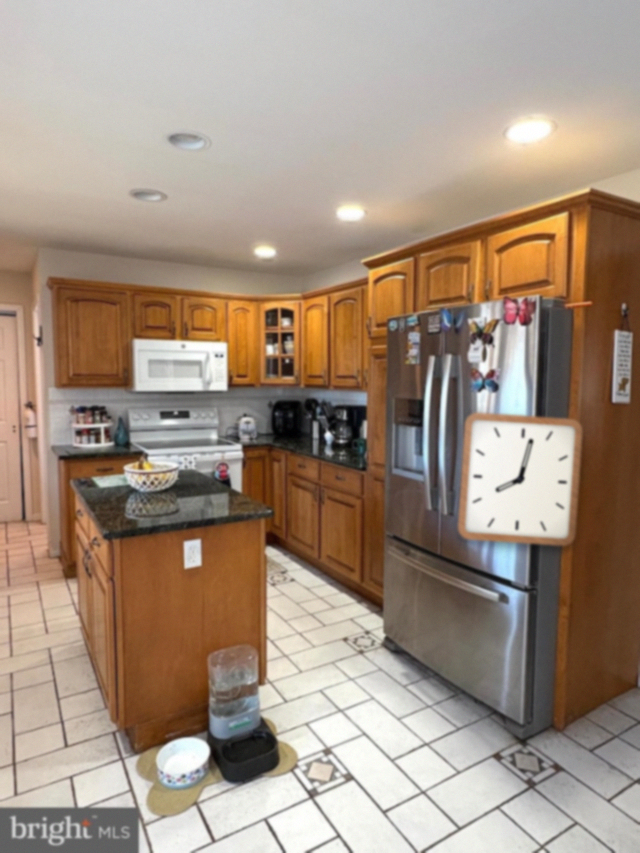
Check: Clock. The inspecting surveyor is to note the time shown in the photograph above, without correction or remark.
8:02
